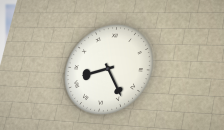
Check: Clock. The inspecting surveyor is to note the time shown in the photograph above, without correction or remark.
8:24
